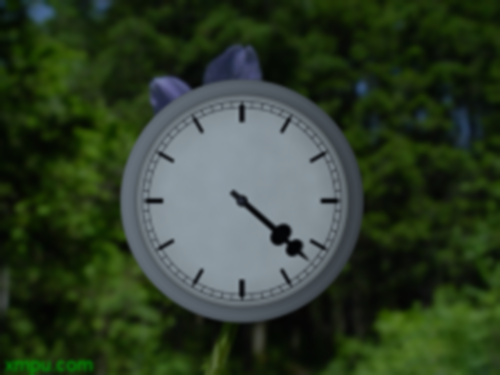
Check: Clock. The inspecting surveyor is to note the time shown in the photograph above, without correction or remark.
4:22
